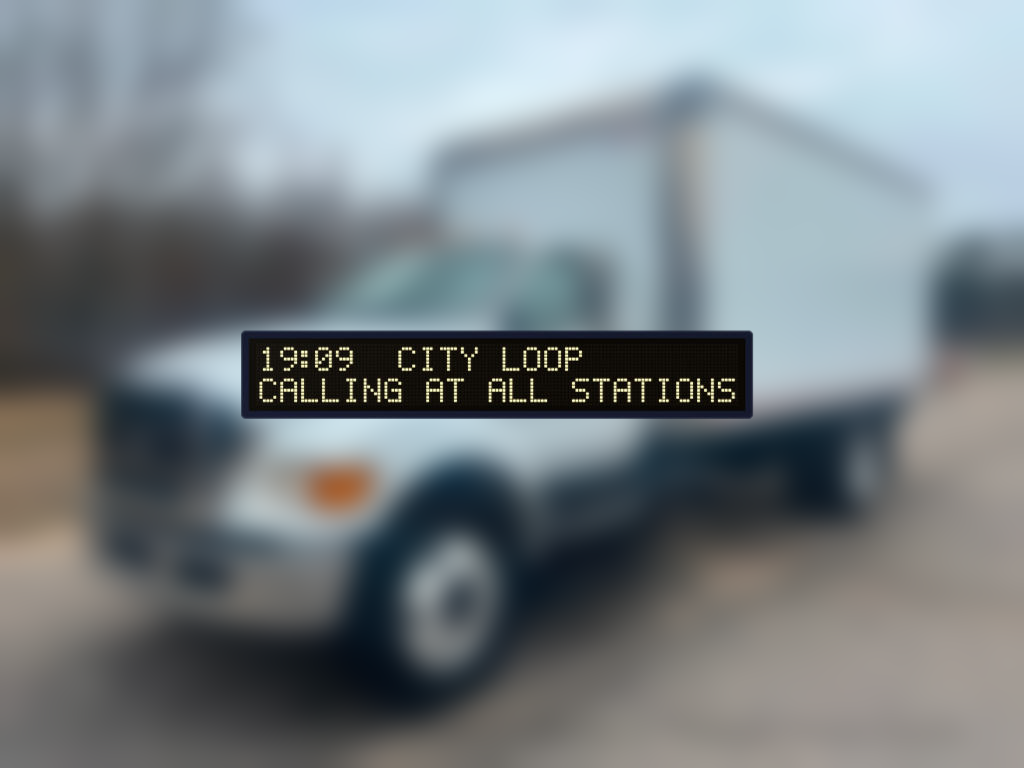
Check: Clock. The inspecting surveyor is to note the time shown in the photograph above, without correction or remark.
19:09
